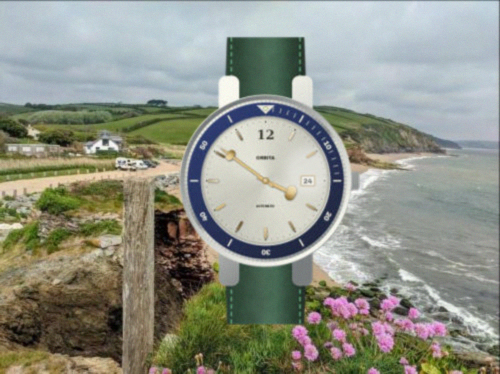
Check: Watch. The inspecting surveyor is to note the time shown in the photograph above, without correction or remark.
3:51
